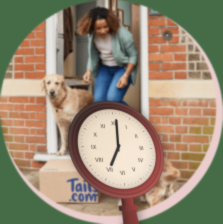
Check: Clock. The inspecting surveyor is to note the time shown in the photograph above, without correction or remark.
7:01
